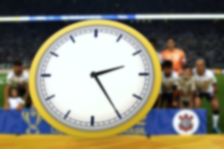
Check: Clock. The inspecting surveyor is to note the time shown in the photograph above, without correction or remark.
2:25
